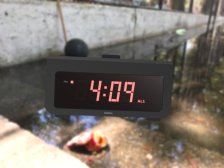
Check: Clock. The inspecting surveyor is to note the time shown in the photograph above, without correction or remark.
4:09
